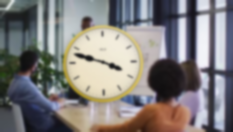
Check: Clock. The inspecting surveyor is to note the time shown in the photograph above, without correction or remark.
3:48
